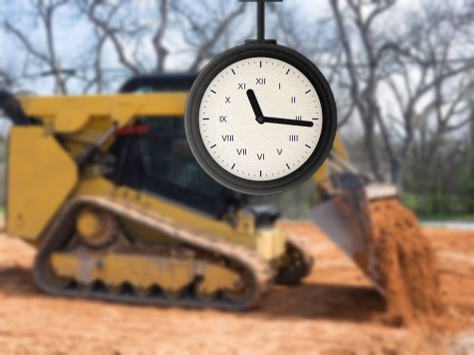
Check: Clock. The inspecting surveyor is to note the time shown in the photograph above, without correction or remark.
11:16
